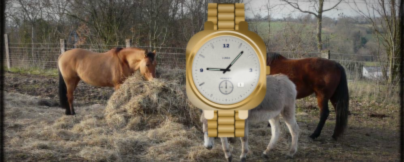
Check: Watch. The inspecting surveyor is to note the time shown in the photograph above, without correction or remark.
9:07
